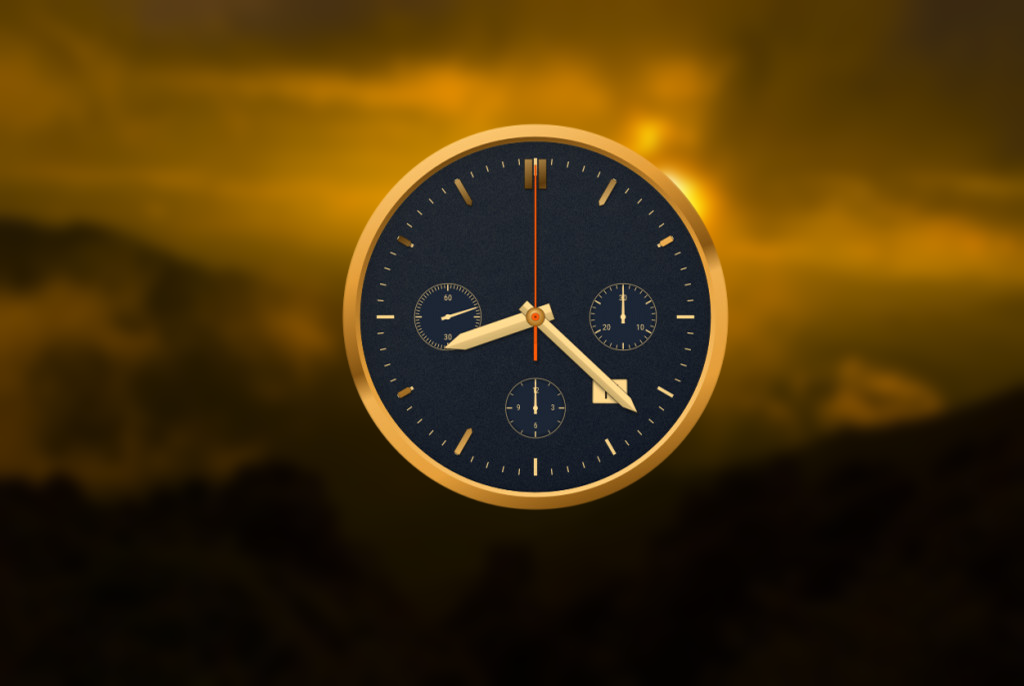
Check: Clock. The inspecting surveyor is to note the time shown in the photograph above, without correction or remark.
8:22:12
